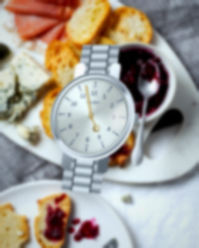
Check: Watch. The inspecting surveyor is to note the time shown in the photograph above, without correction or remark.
4:57
